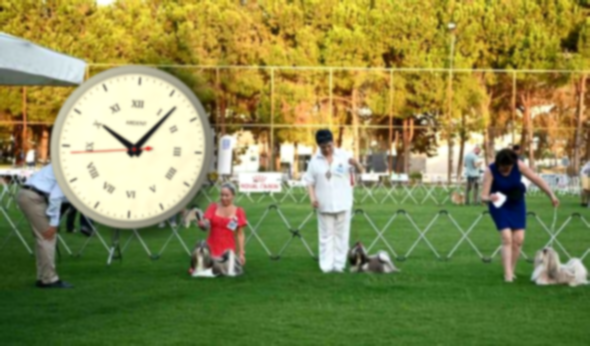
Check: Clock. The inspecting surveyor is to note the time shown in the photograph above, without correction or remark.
10:06:44
